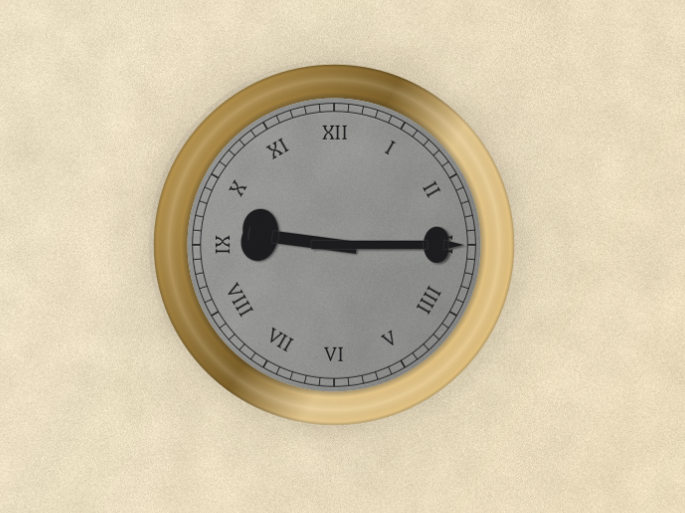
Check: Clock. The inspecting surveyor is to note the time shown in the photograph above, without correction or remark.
9:15
